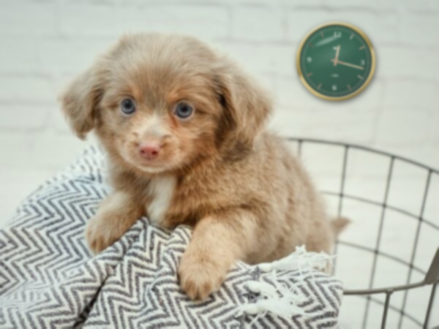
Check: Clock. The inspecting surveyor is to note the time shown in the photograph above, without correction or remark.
12:17
